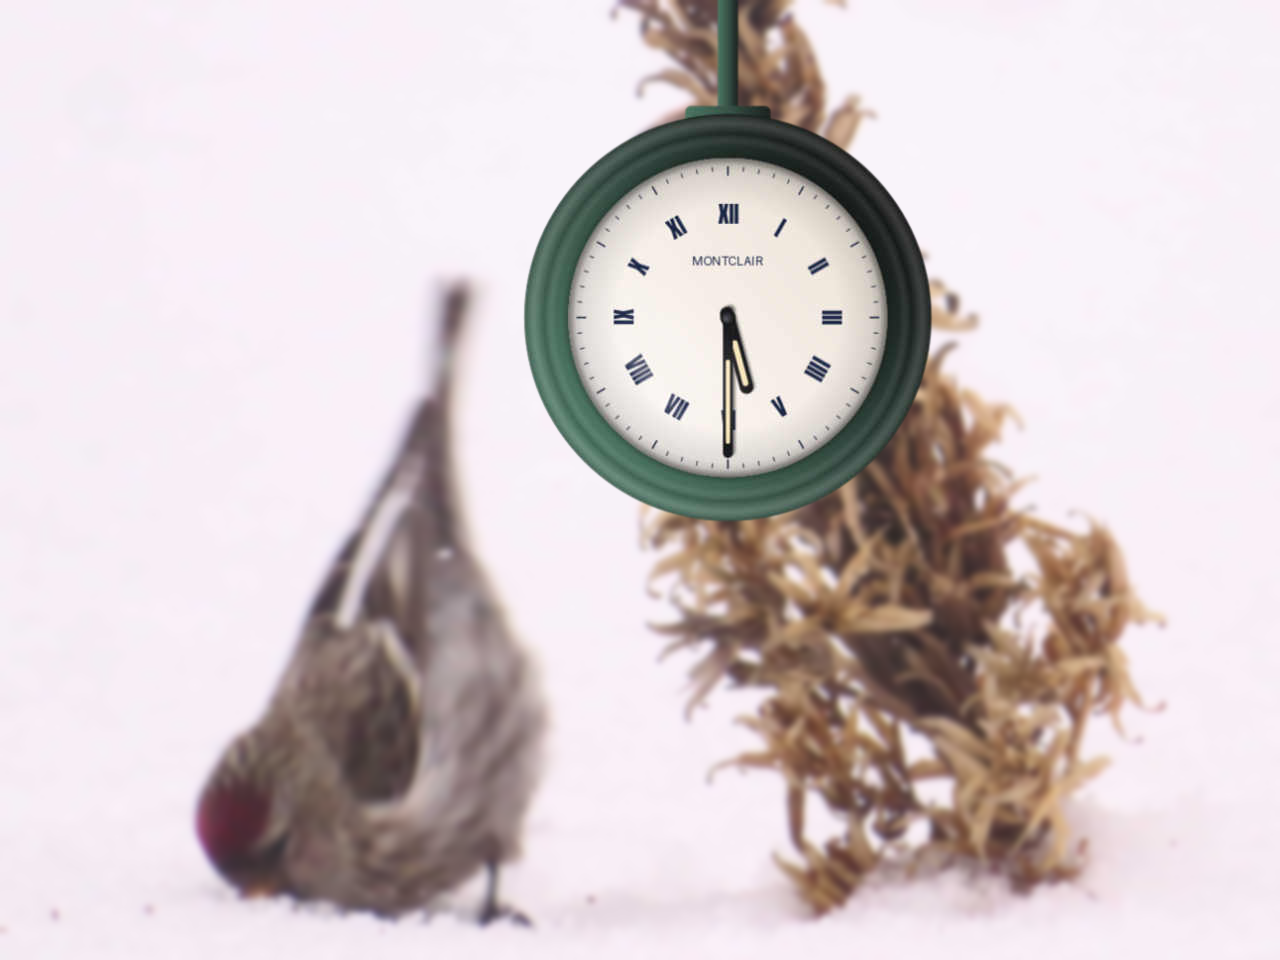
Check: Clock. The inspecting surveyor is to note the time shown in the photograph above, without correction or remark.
5:30
